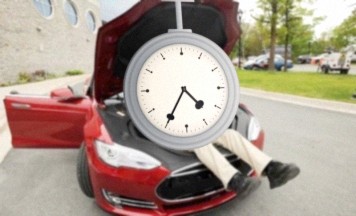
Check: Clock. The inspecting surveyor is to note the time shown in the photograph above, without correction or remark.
4:35
